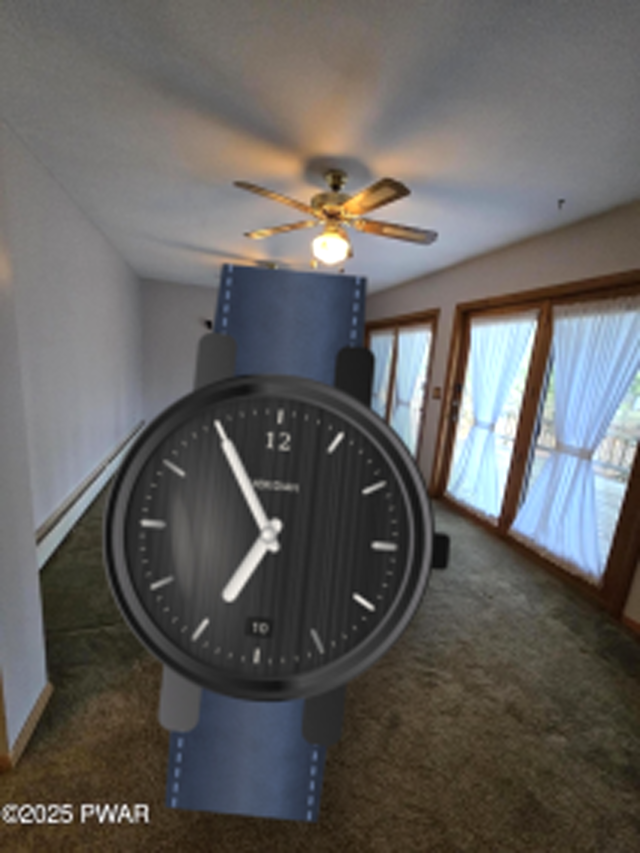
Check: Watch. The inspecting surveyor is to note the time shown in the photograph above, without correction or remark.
6:55
